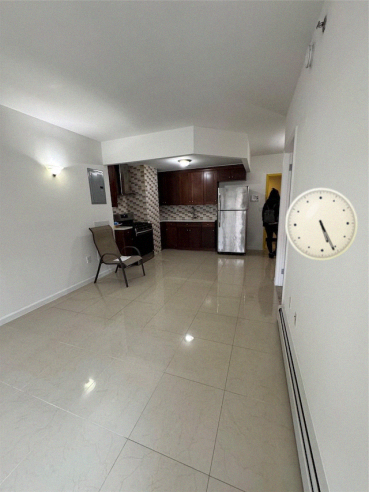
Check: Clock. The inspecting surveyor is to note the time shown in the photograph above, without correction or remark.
5:26
